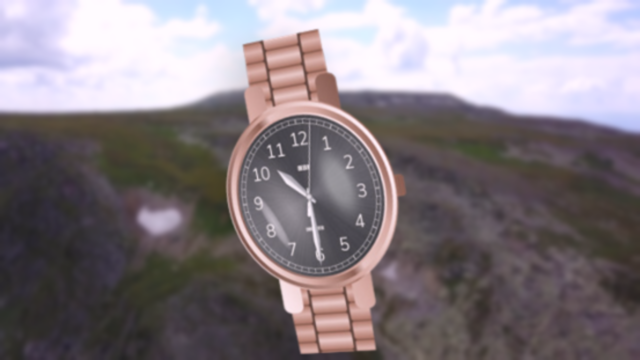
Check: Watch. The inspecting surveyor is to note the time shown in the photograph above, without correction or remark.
10:30:02
